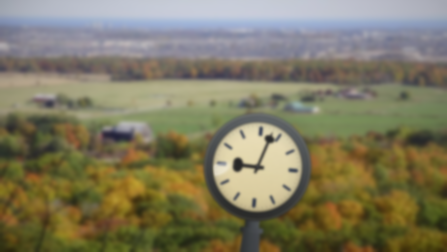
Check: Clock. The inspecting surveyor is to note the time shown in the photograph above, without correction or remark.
9:03
